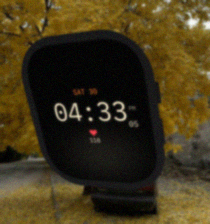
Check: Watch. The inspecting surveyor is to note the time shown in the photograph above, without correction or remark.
4:33
